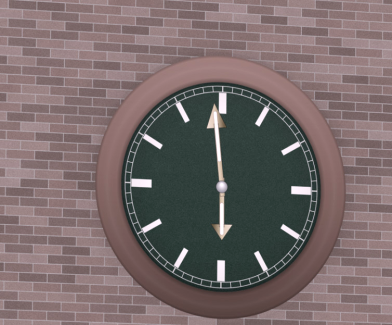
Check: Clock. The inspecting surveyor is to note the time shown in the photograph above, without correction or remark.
5:59
